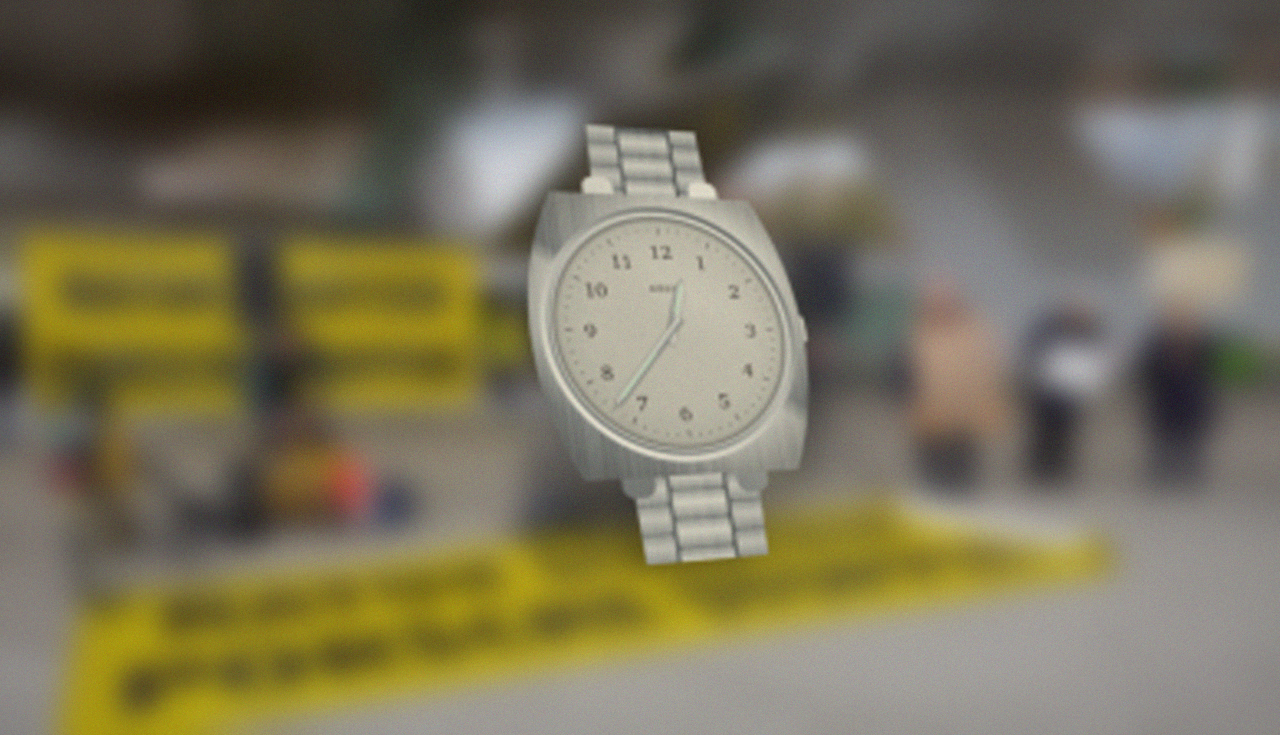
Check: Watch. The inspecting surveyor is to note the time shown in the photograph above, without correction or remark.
12:37
